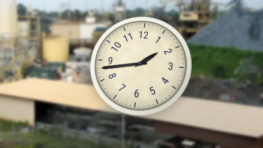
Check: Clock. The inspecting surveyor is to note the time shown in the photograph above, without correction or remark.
1:43
